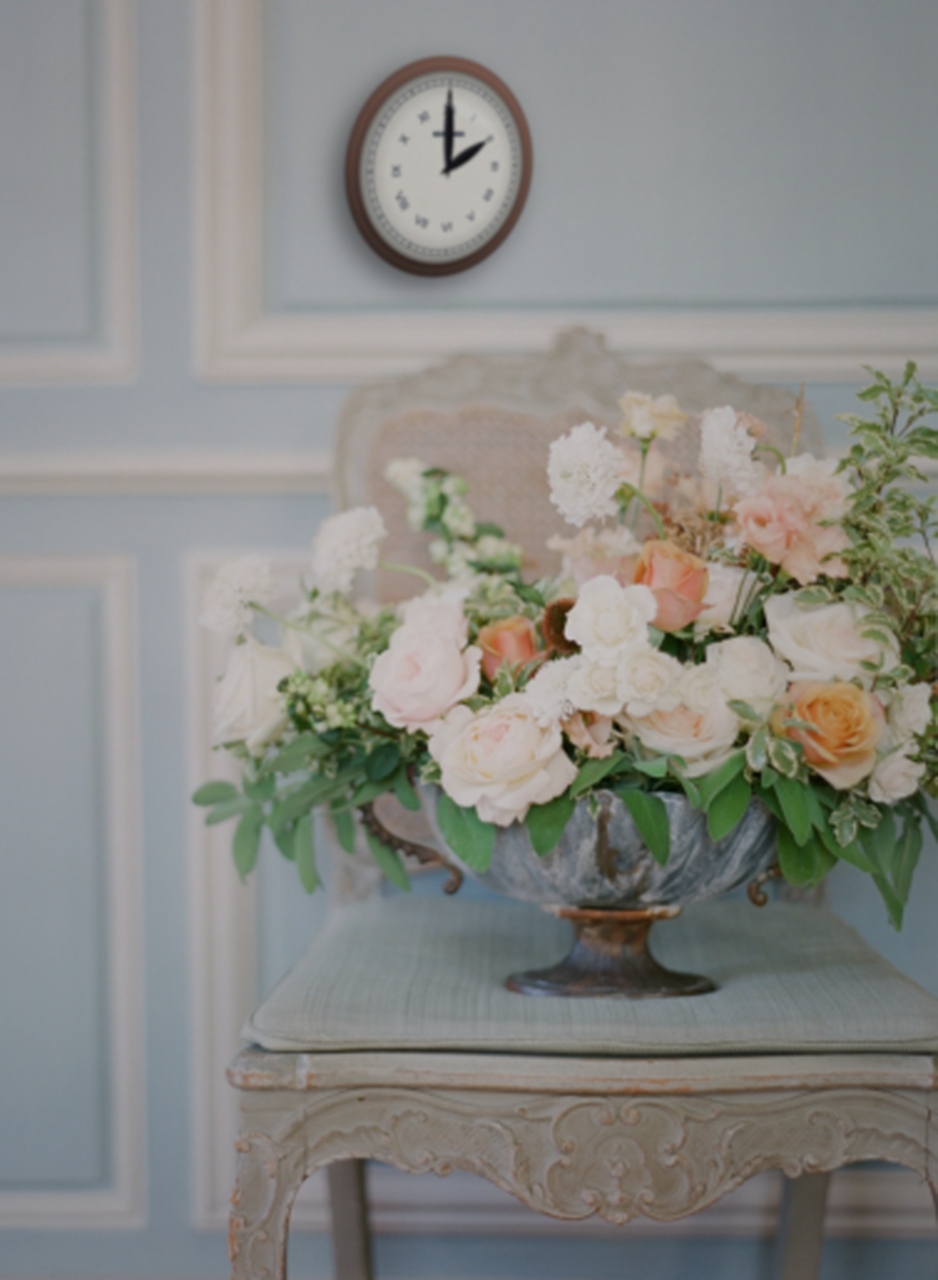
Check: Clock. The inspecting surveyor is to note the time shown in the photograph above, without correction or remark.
2:00
